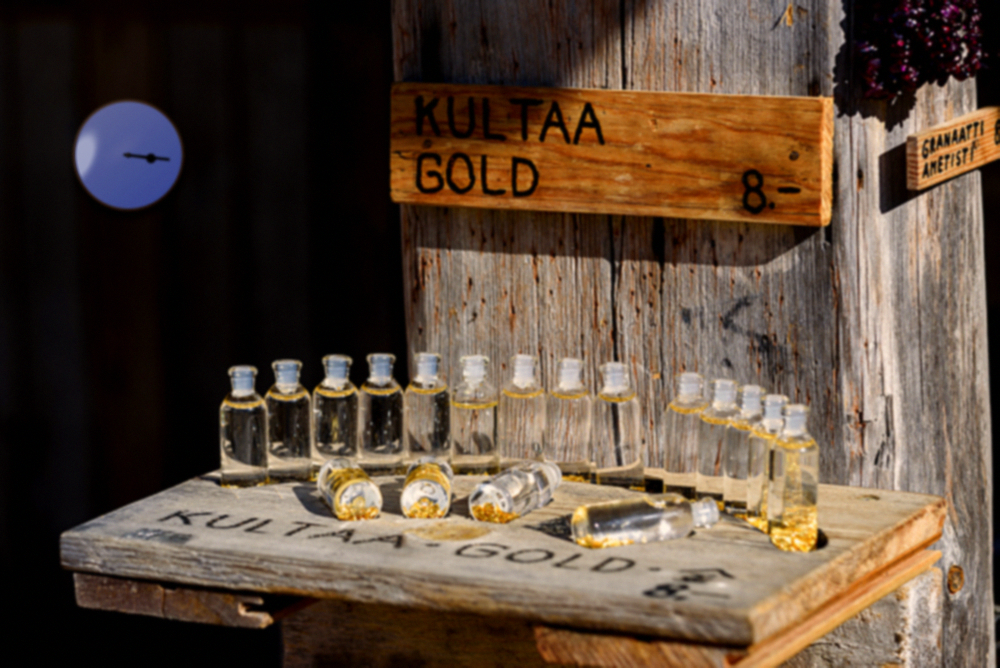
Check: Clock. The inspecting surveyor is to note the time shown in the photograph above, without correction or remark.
3:16
